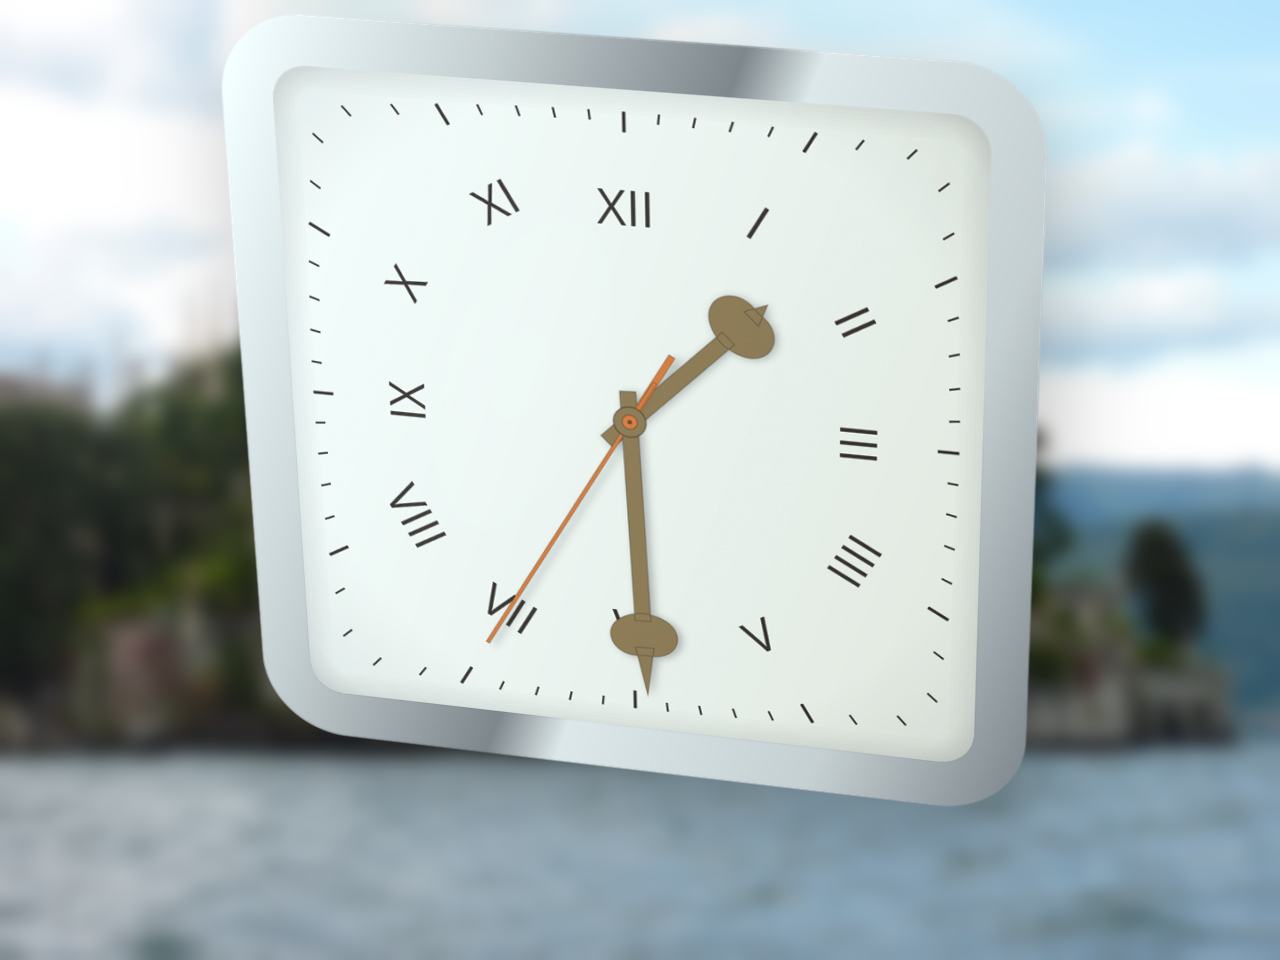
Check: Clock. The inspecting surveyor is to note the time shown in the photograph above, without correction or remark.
1:29:35
